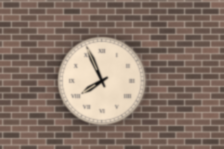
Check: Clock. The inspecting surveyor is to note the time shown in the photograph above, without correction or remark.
7:56
